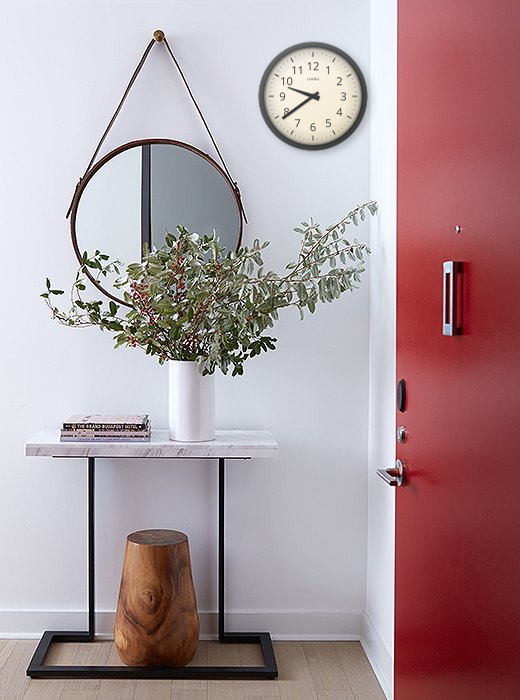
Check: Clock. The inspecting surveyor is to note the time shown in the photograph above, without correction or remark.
9:39
